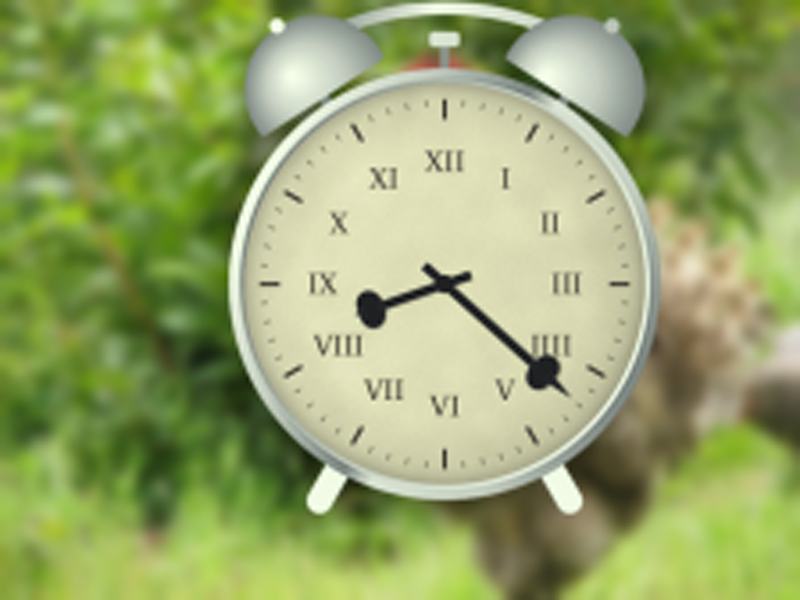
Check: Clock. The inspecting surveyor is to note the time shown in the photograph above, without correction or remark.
8:22
